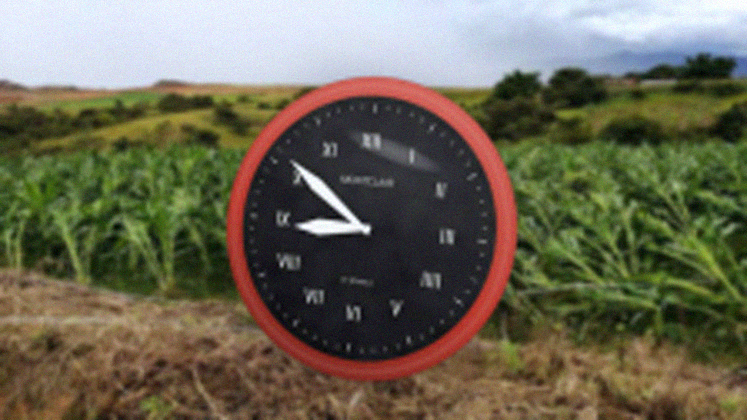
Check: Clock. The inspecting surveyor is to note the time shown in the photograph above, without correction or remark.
8:51
